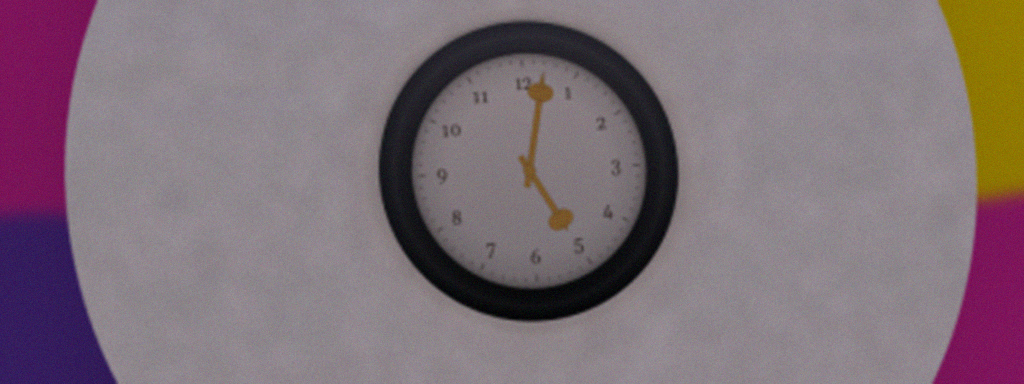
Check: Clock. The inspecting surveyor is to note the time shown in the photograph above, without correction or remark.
5:02
